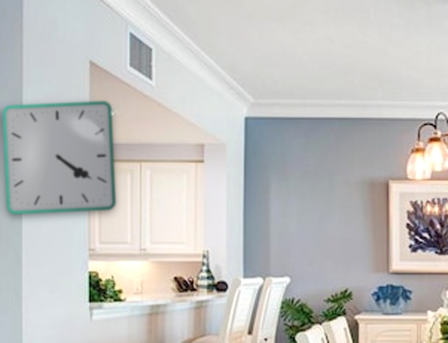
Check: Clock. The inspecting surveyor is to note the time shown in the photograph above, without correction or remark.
4:21
